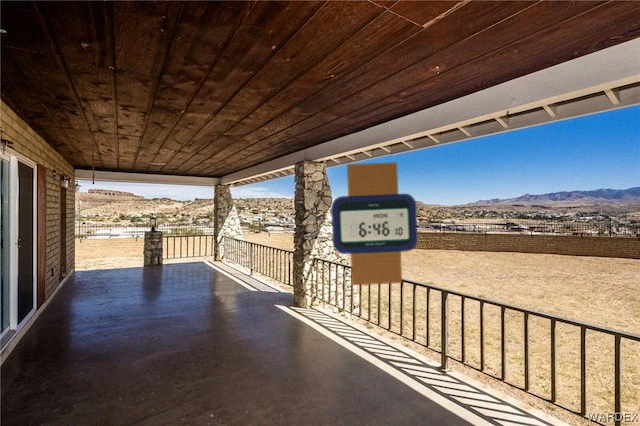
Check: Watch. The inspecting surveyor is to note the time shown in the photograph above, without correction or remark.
6:46
